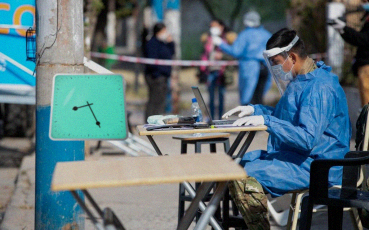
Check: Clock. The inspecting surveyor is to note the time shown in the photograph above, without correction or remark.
8:26
